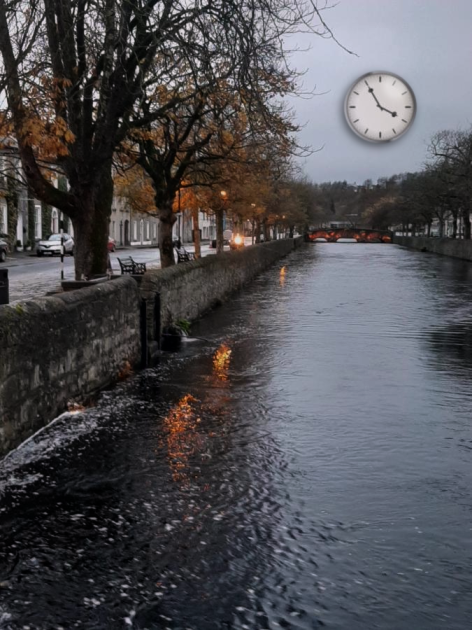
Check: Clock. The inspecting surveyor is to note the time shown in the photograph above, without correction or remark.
3:55
